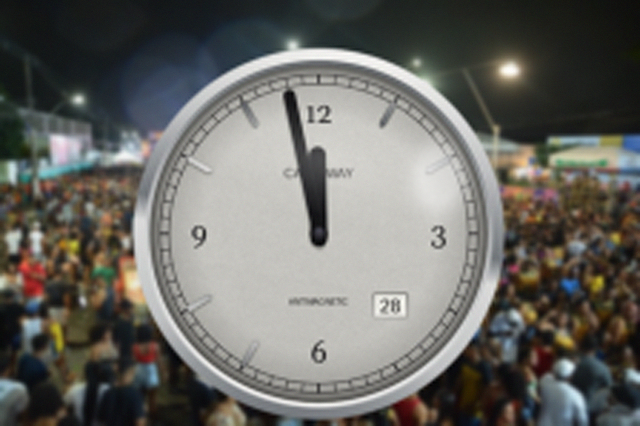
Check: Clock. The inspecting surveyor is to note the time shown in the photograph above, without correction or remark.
11:58
